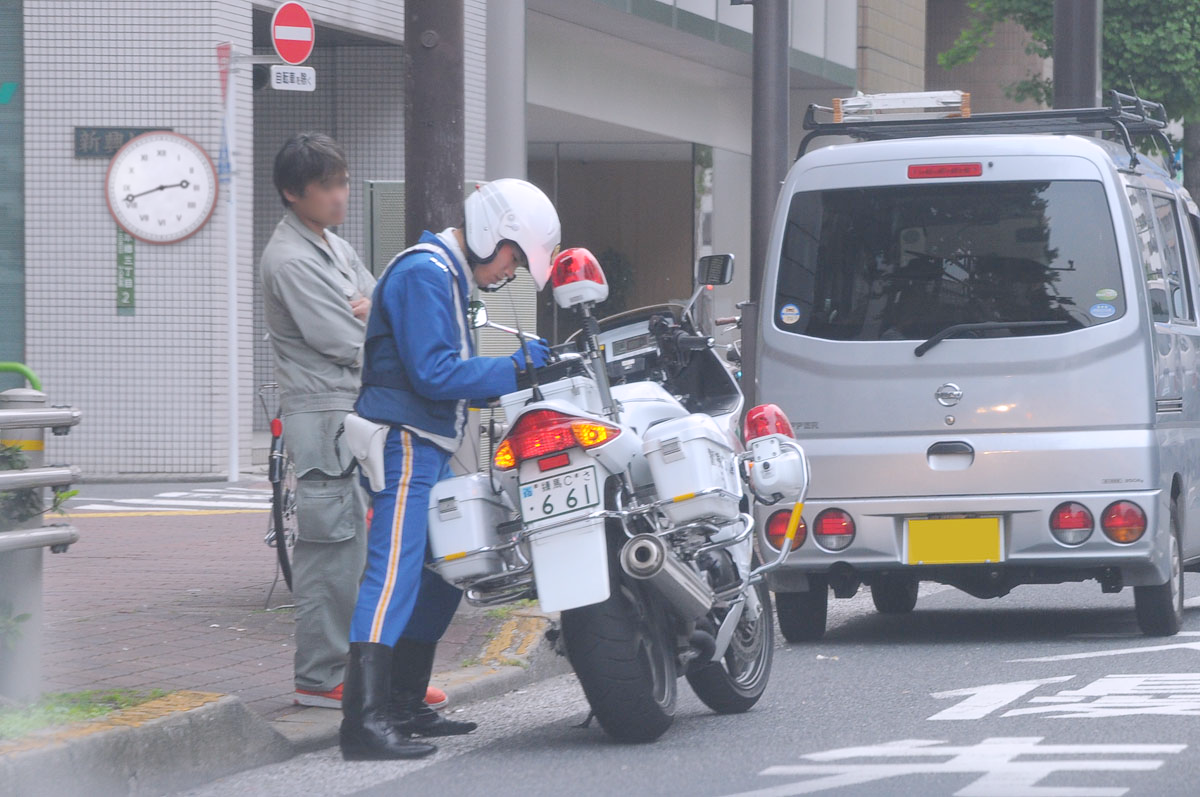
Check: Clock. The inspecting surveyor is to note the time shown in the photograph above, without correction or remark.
2:42
